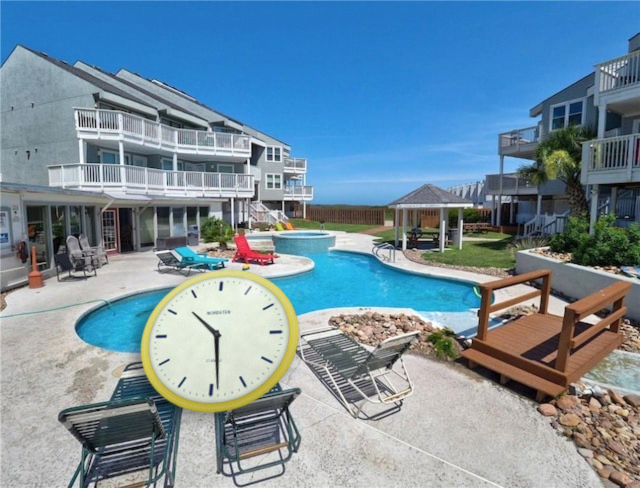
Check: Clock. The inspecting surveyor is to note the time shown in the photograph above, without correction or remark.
10:29
